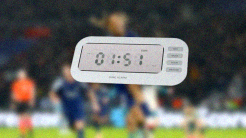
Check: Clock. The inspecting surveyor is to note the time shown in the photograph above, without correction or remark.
1:51
